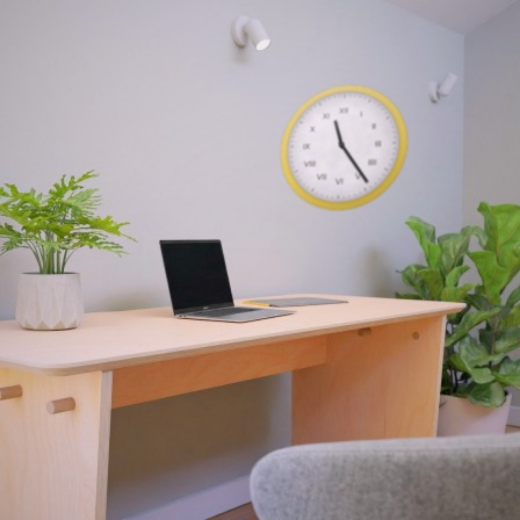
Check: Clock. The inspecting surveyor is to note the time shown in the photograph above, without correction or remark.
11:24
